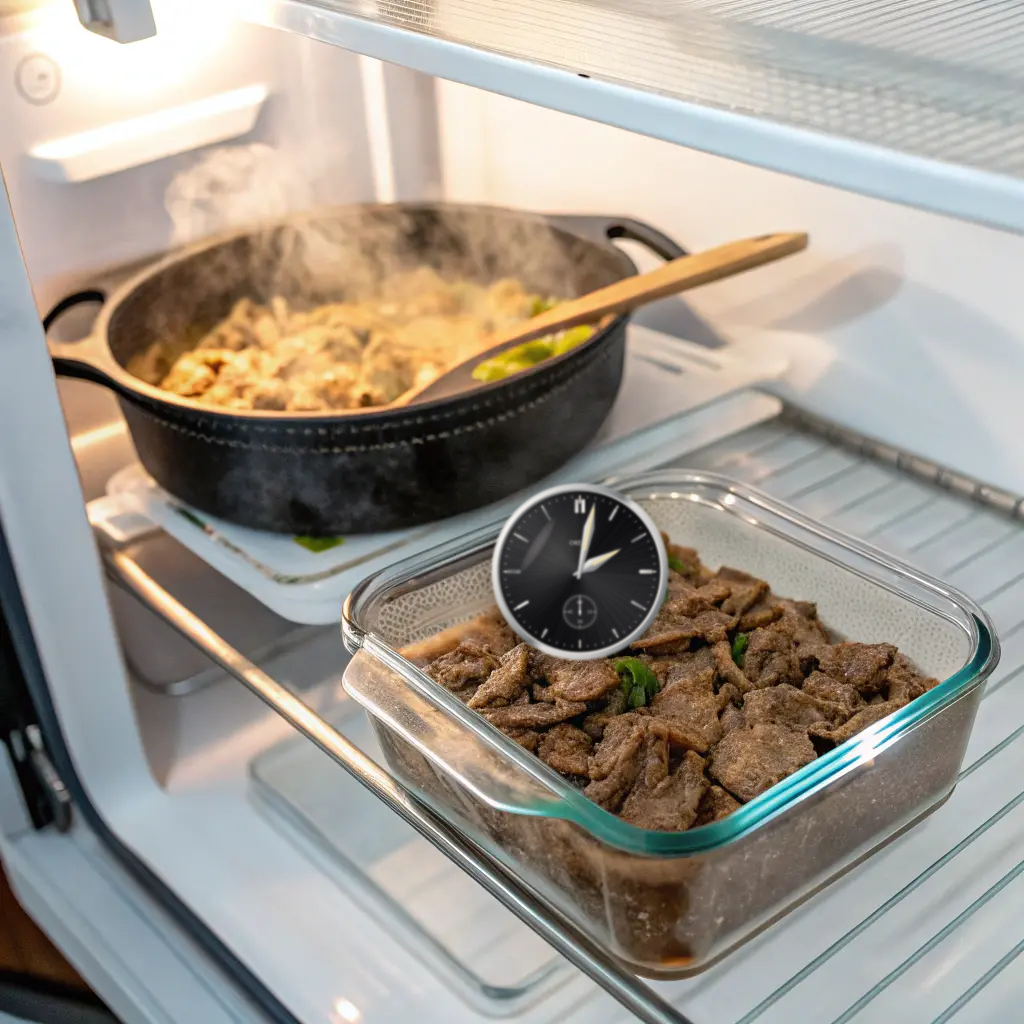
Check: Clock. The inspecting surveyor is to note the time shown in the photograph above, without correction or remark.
2:02
